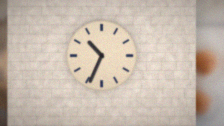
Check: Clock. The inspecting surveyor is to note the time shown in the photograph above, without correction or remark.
10:34
